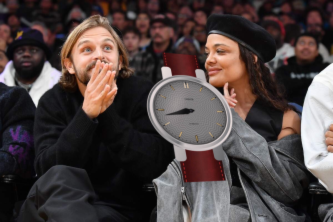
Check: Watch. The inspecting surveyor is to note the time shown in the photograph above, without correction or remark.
8:43
